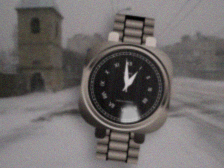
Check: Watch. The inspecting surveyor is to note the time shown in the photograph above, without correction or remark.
12:59
